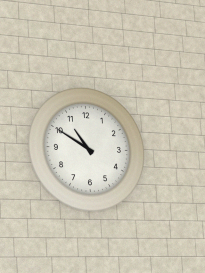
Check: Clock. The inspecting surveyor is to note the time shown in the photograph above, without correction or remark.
10:50
